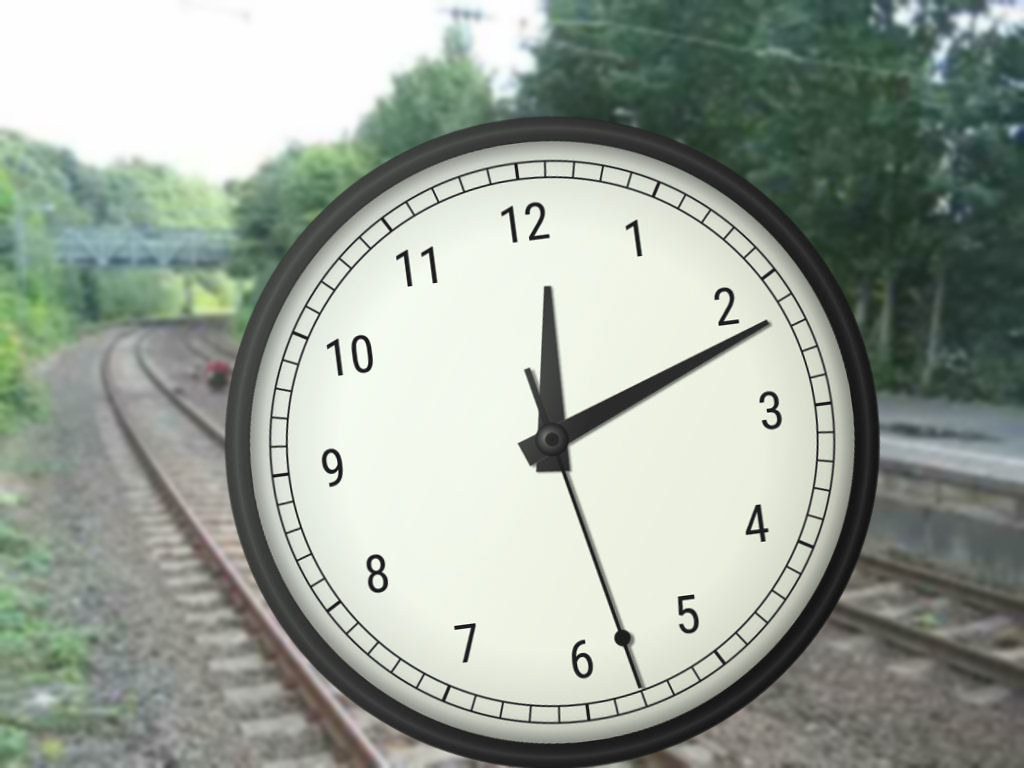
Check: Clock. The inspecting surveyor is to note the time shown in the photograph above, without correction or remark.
12:11:28
